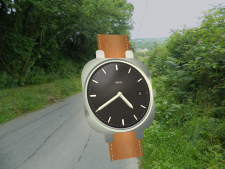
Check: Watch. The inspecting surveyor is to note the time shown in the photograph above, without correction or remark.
4:40
